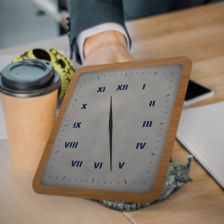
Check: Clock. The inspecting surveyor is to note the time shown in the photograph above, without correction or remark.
11:27
